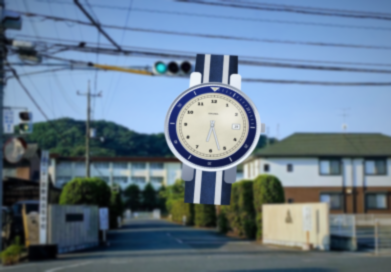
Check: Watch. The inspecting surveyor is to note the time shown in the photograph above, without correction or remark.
6:27
